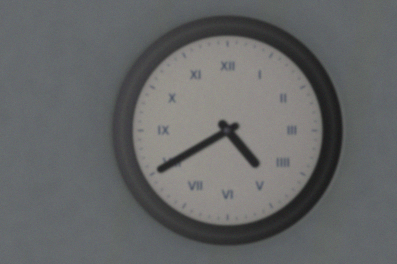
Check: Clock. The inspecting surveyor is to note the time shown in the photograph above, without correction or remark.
4:40
